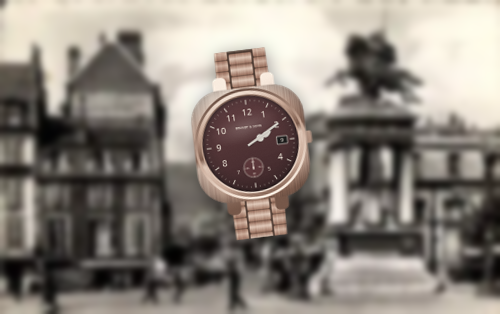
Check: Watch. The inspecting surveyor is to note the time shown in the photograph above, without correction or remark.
2:10
